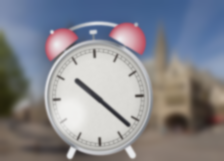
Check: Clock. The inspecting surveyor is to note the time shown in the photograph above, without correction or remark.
10:22
